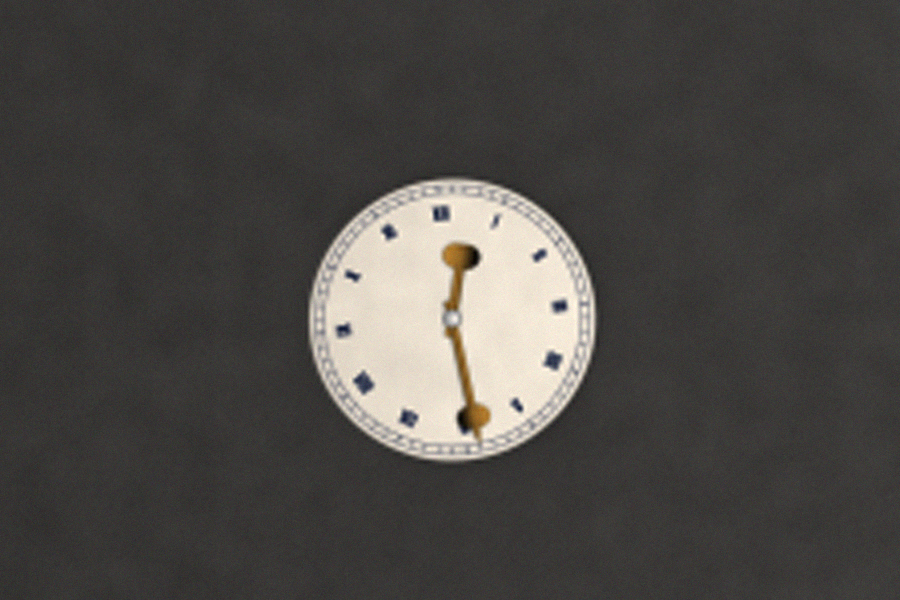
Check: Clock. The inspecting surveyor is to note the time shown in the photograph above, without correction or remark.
12:29
